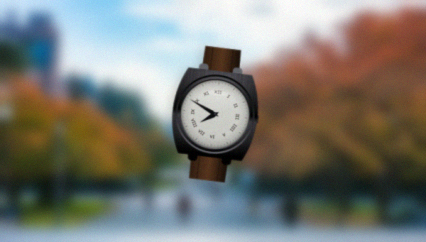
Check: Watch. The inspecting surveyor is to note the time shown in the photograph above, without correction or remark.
7:49
